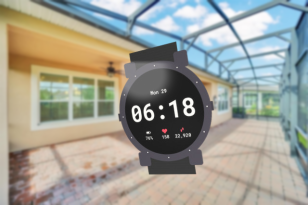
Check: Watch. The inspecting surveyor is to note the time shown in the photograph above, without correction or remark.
6:18
